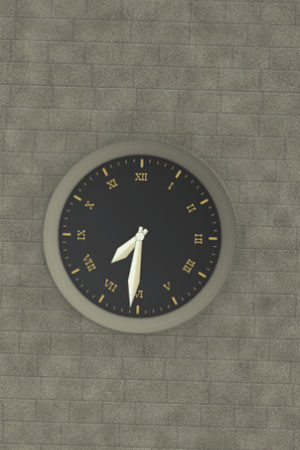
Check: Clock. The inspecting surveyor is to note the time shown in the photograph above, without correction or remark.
7:31
